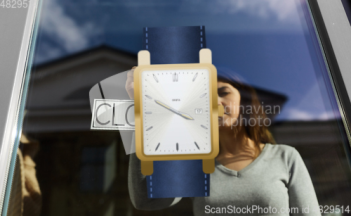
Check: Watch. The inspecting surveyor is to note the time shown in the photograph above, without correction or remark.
3:50
